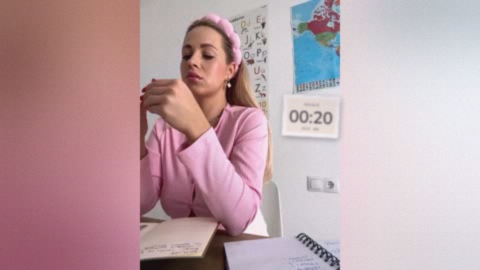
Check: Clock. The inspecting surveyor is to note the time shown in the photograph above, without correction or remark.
0:20
